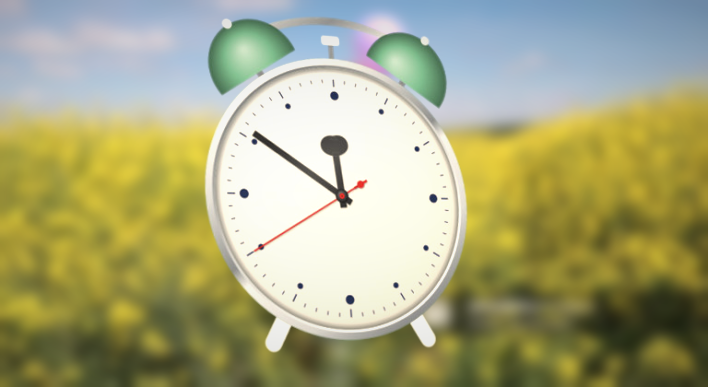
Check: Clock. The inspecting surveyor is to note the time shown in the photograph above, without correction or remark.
11:50:40
